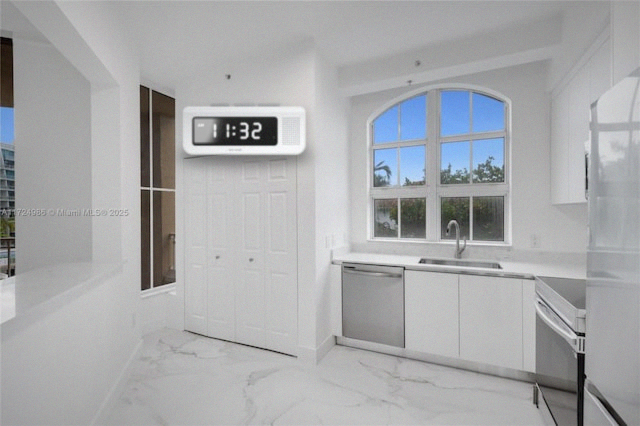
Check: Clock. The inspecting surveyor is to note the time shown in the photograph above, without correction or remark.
11:32
